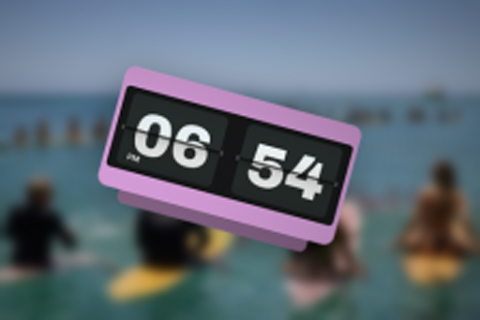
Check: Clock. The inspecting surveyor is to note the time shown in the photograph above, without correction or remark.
6:54
